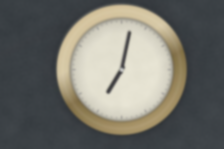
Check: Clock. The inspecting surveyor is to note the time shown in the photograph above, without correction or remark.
7:02
